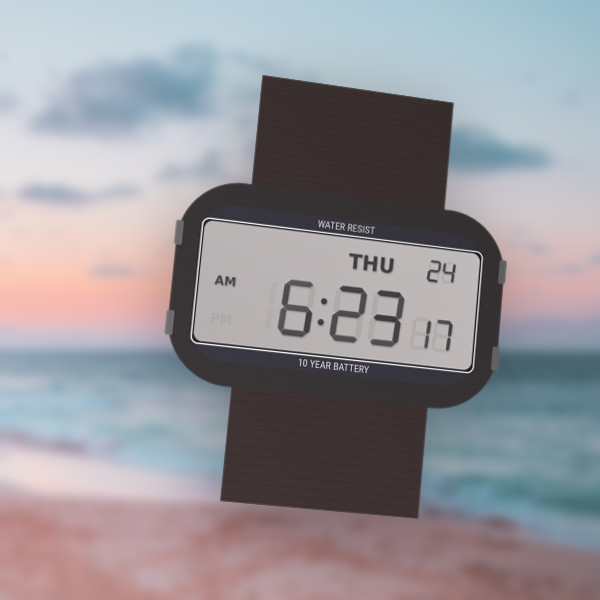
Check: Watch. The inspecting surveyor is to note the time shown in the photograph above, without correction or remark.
6:23:17
